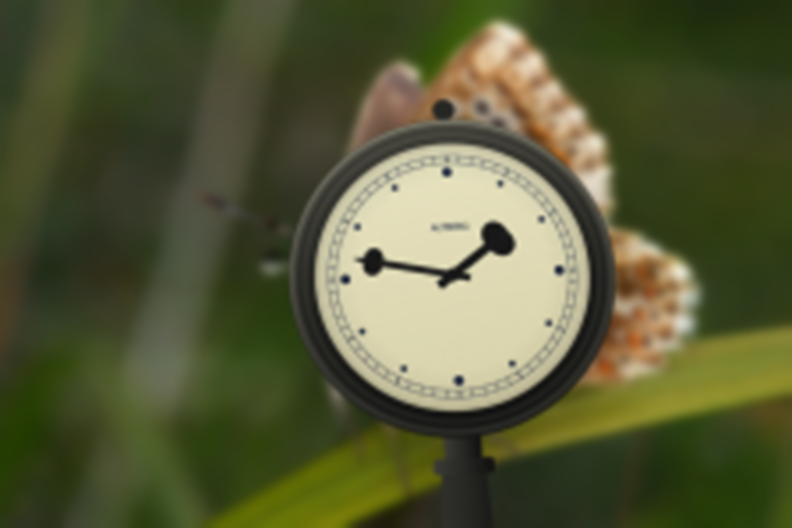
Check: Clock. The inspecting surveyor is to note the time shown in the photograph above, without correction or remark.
1:47
